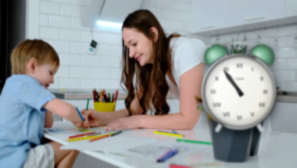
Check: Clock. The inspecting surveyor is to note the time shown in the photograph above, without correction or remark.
10:54
